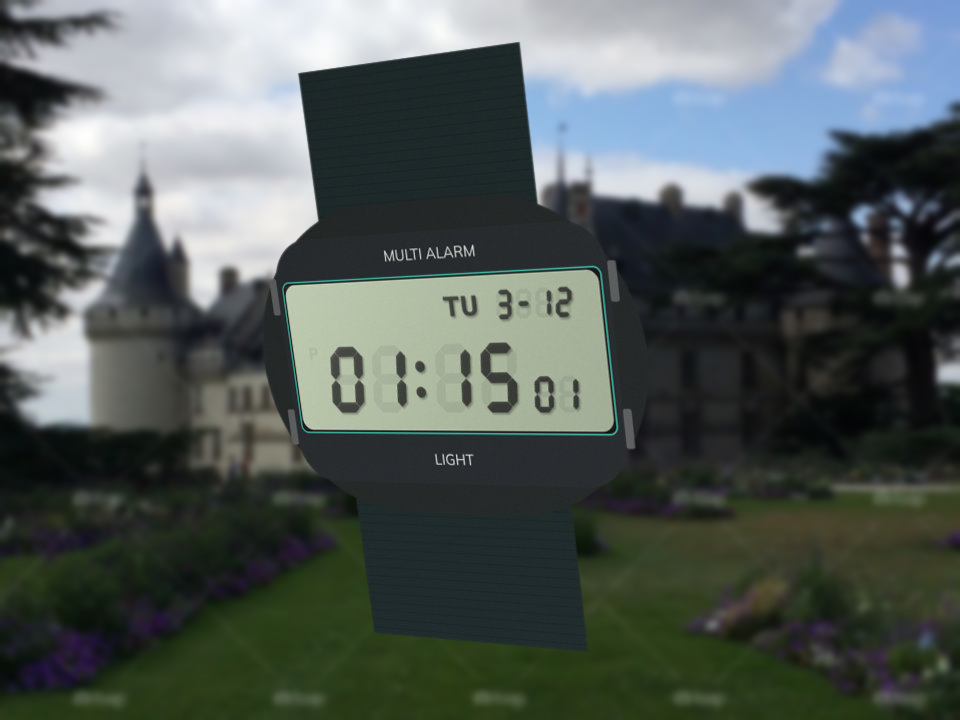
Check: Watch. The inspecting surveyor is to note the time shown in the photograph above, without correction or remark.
1:15:01
